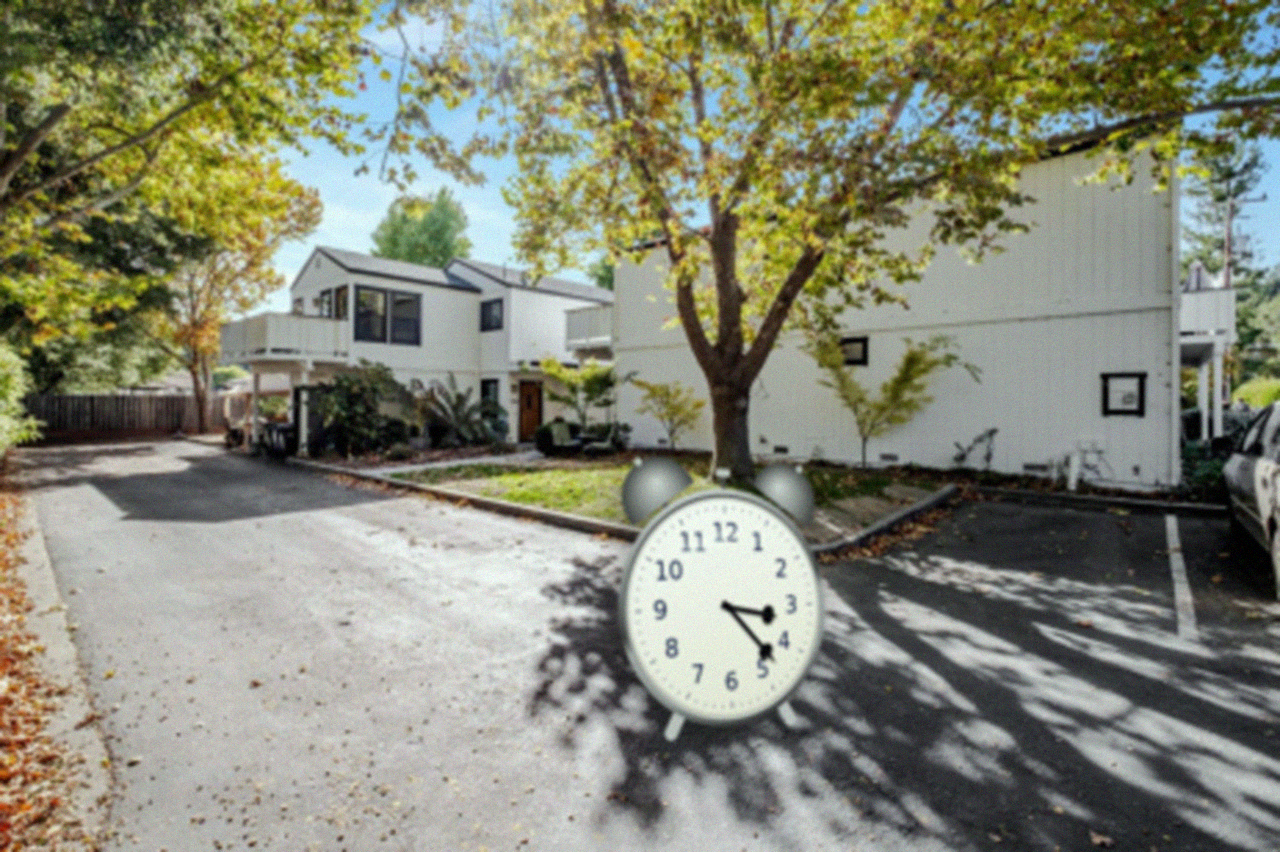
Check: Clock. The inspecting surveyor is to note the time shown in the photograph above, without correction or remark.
3:23
